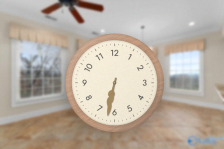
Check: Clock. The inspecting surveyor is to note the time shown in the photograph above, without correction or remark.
6:32
